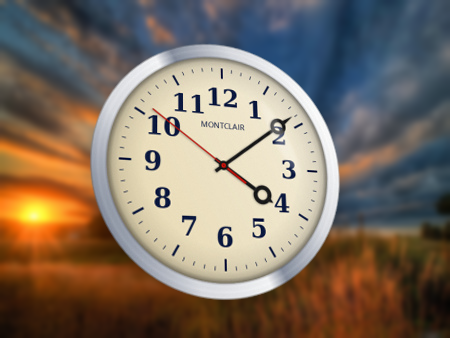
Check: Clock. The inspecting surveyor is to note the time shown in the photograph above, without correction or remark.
4:08:51
